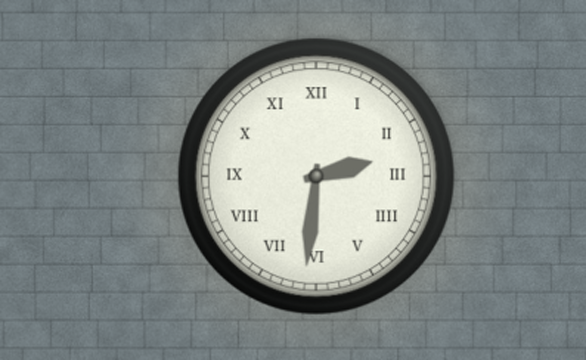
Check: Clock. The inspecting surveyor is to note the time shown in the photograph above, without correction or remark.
2:31
